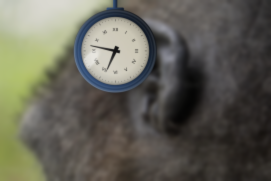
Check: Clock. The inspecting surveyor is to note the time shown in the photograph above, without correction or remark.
6:47
